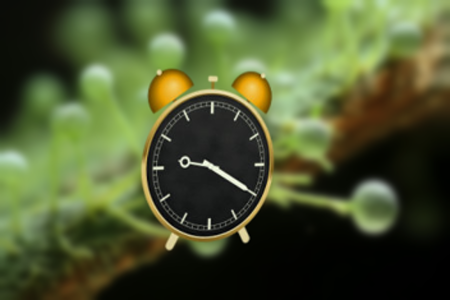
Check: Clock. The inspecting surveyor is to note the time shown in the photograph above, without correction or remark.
9:20
